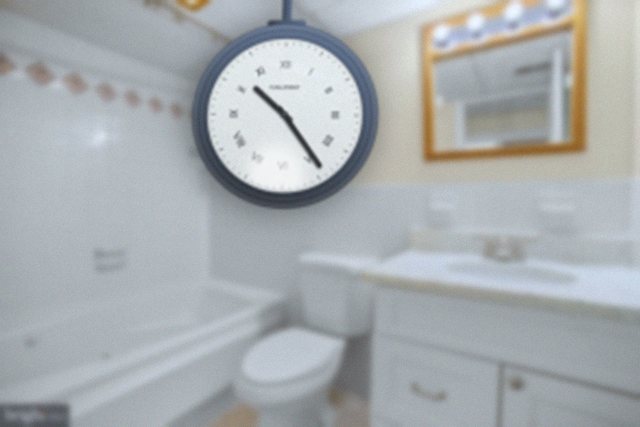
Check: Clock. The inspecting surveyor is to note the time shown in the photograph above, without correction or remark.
10:24
